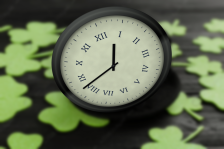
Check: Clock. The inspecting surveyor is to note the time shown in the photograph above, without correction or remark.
12:42
